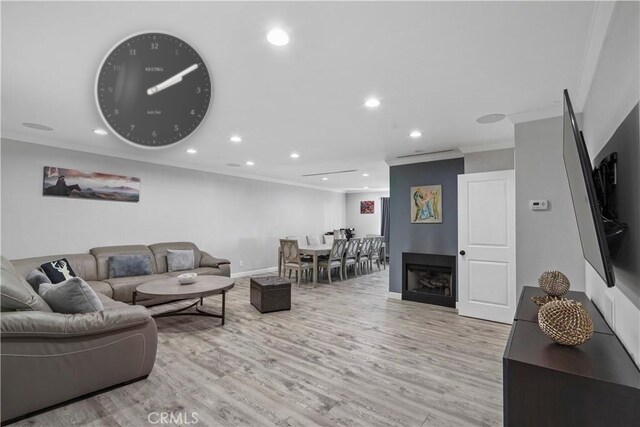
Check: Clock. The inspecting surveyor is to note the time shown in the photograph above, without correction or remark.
2:10
